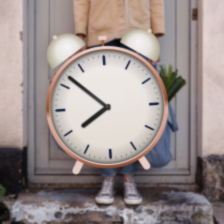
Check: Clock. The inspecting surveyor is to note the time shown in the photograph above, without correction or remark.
7:52
